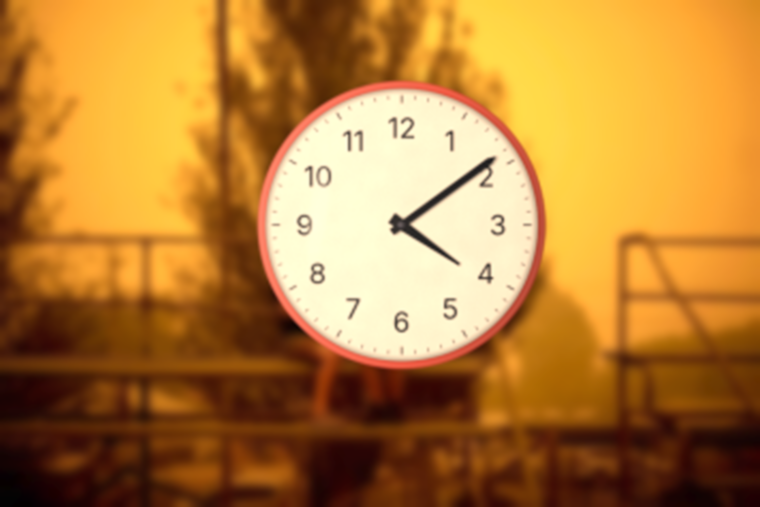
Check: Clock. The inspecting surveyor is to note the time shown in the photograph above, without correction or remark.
4:09
